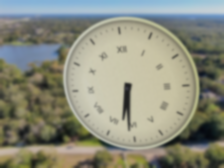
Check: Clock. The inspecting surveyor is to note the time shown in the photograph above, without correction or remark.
6:31
